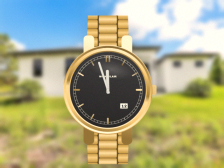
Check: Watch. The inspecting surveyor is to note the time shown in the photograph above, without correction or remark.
11:57
